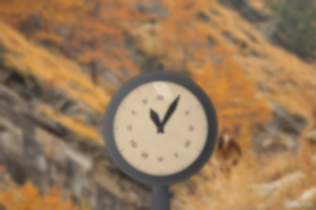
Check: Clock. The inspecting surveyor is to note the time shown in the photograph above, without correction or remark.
11:05
